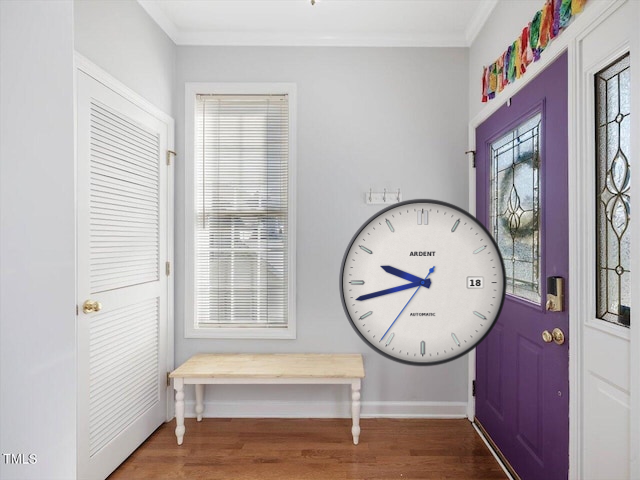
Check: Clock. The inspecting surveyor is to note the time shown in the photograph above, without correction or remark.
9:42:36
